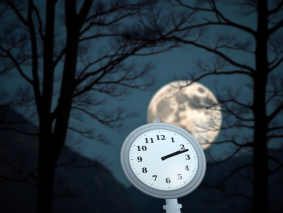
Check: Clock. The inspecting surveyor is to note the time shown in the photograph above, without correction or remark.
2:12
